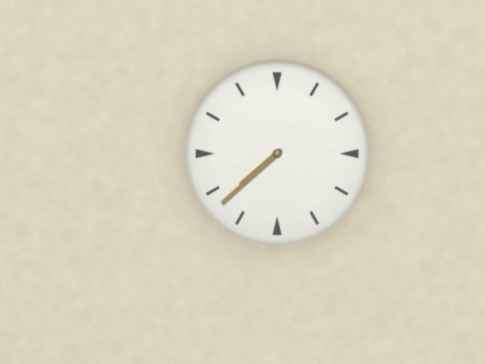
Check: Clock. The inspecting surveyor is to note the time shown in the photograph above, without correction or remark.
7:38
